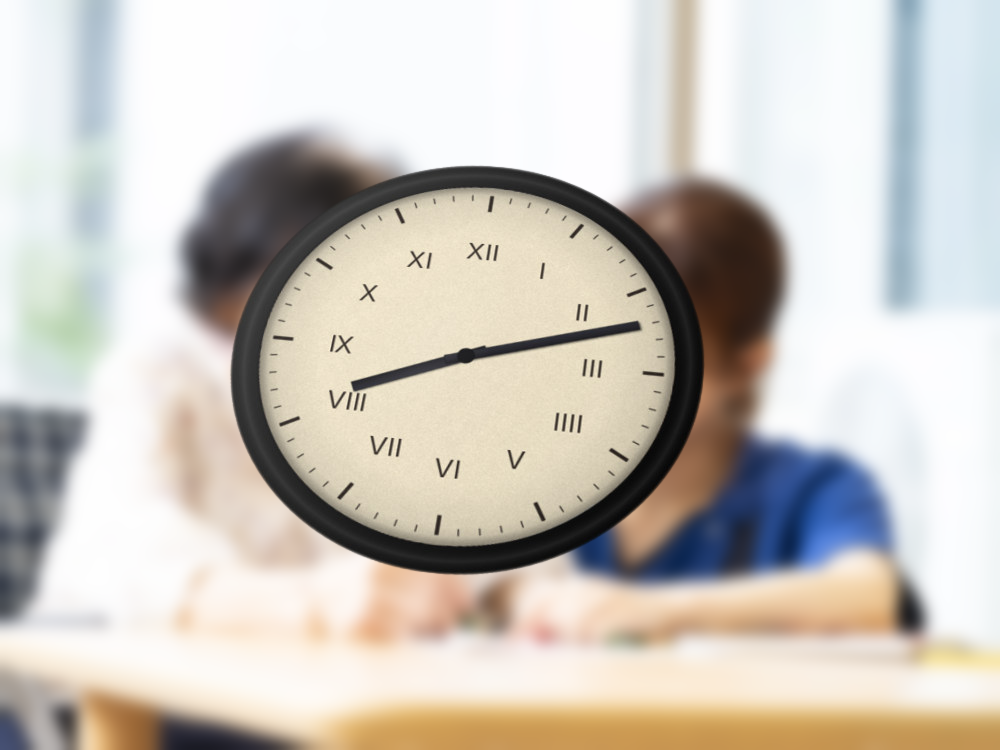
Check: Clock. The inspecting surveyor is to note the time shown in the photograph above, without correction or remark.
8:12
